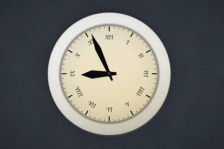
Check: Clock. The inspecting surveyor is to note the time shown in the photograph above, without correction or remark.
8:56
